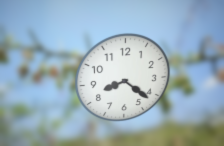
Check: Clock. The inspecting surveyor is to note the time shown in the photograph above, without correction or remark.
8:22
